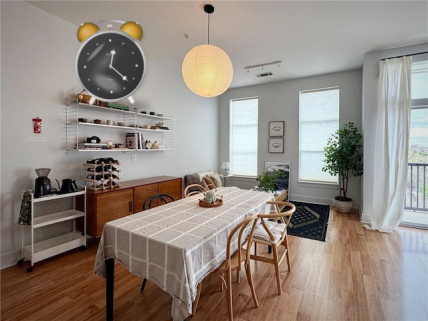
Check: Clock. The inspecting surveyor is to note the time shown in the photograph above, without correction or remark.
12:22
